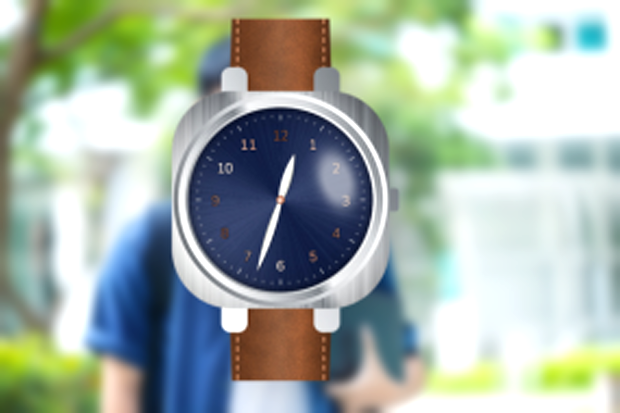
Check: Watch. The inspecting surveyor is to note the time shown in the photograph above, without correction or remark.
12:33
